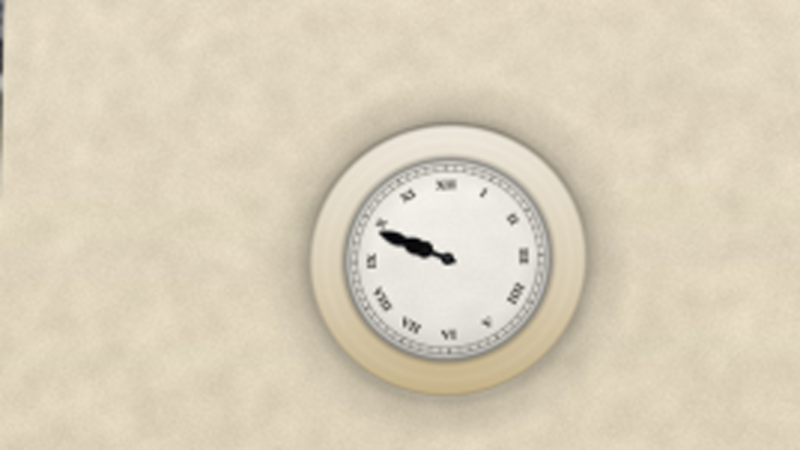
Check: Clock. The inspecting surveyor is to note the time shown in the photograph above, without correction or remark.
9:49
